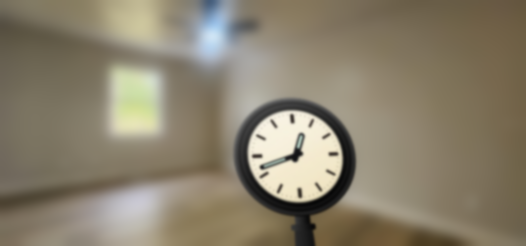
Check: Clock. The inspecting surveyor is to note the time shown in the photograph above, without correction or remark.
12:42
